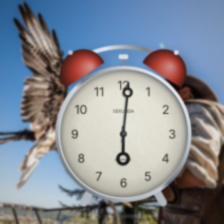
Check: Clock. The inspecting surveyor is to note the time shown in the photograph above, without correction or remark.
6:01
